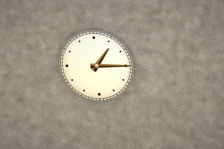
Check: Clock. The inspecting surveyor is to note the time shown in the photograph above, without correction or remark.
1:15
